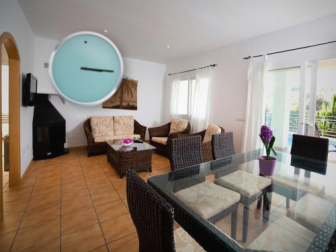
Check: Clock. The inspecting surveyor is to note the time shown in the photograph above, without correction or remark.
3:16
